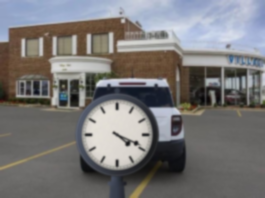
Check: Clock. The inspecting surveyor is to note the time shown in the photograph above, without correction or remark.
4:19
